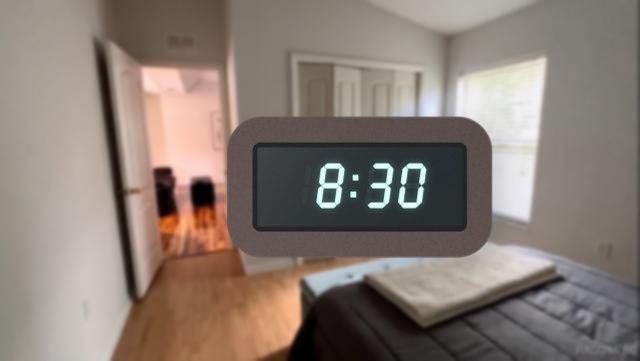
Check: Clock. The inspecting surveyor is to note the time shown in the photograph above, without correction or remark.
8:30
